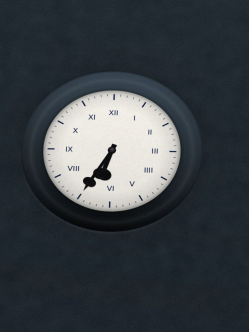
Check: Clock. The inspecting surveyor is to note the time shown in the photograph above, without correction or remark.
6:35
